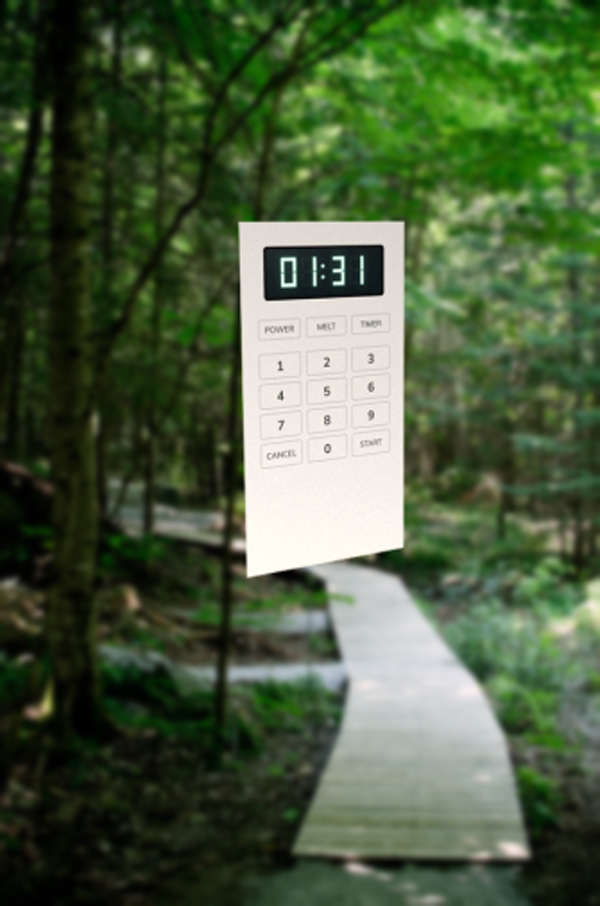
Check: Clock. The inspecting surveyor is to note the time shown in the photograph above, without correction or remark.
1:31
